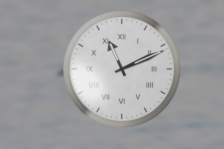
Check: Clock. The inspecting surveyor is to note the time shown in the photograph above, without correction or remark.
11:11
